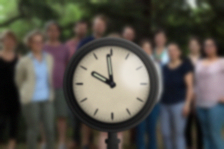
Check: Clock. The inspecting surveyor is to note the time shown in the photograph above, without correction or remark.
9:59
